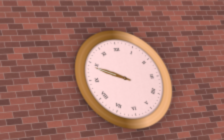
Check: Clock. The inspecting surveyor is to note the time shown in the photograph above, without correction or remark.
9:49
